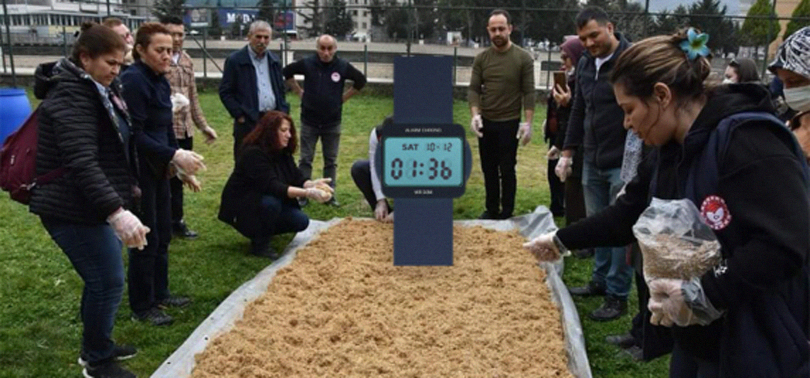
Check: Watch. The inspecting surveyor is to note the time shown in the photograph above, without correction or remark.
1:36
